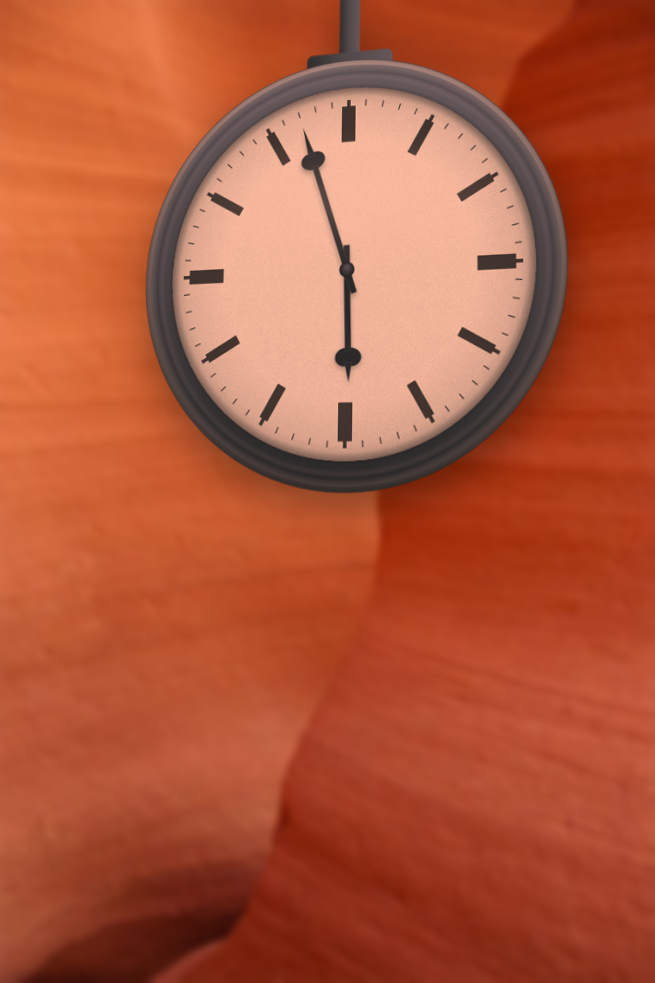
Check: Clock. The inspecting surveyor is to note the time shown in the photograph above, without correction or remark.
5:57
